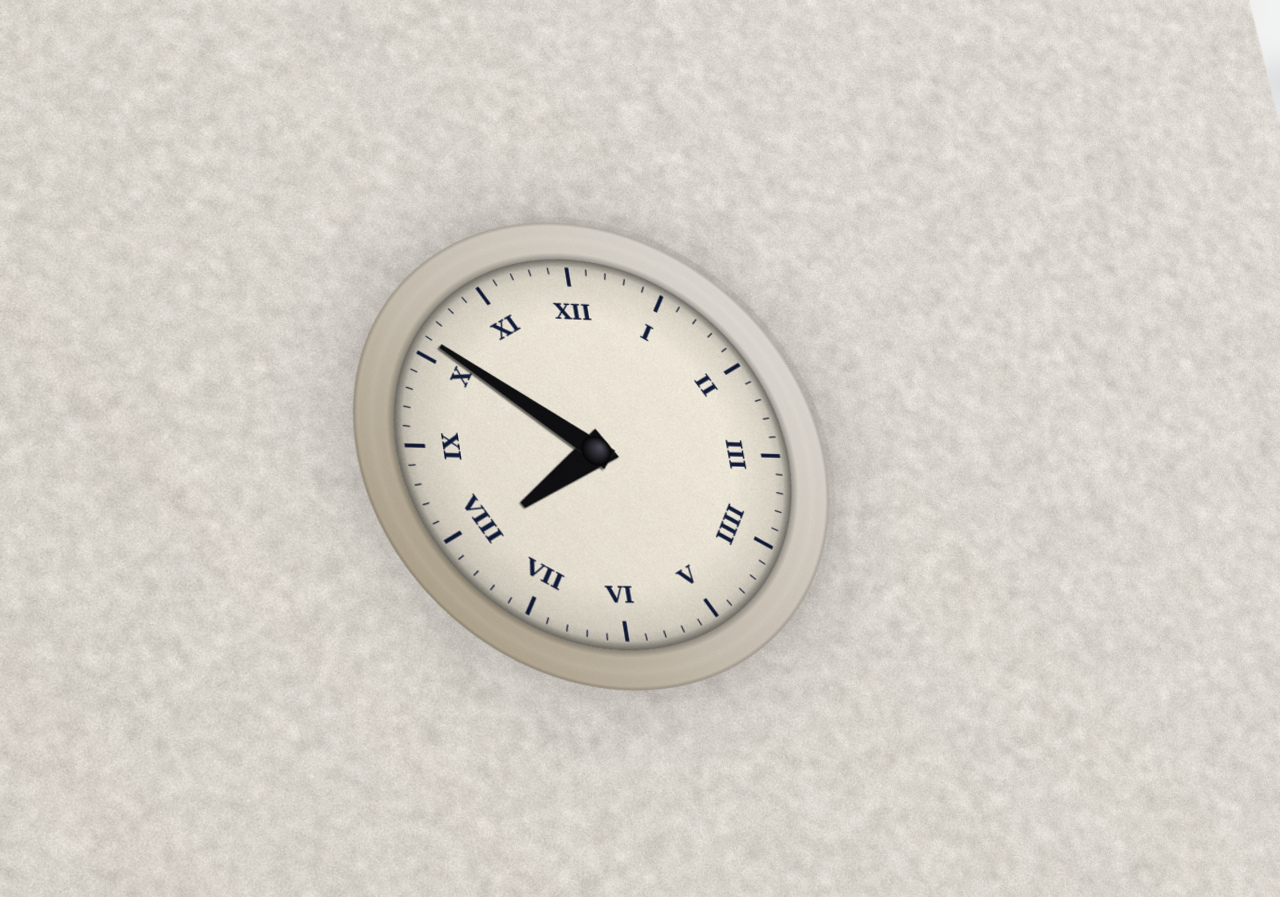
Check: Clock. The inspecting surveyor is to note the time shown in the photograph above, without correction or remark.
7:51
